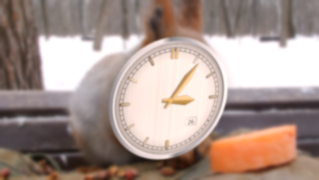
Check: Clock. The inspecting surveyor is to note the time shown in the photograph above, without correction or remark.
3:06
